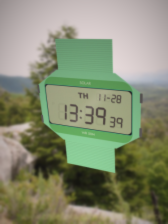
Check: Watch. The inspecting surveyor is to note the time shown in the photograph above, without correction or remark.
13:39:39
